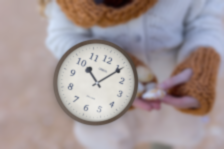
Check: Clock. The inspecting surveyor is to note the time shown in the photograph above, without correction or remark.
10:06
